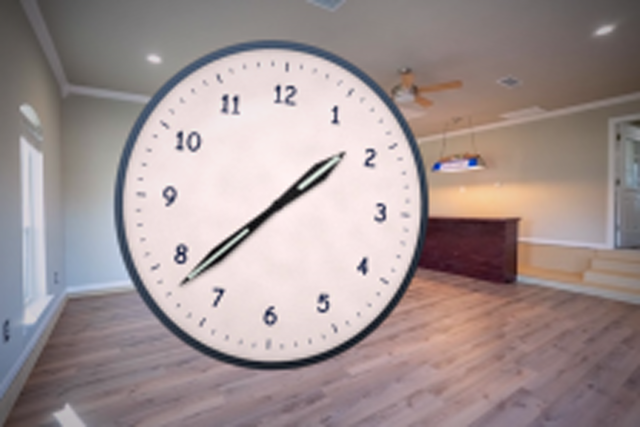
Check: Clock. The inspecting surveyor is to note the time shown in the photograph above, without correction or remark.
1:38
